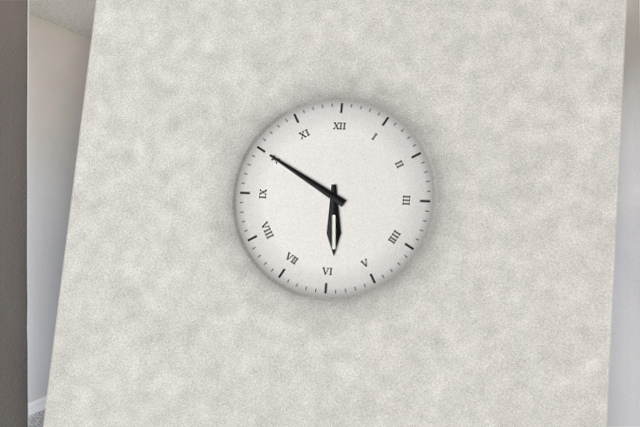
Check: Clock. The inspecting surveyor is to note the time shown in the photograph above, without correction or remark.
5:50
